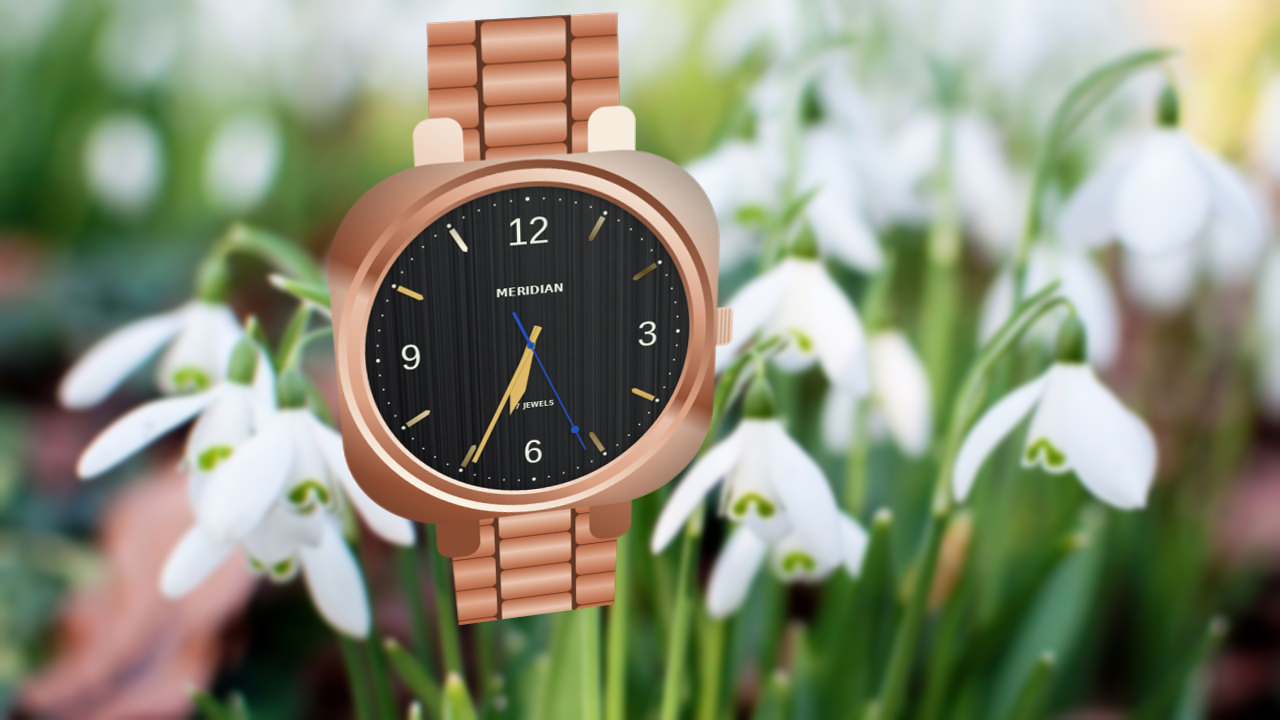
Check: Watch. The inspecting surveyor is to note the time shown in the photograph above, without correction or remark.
6:34:26
